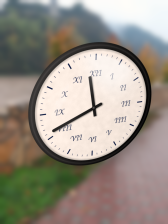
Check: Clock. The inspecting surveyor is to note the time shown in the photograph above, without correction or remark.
11:41
